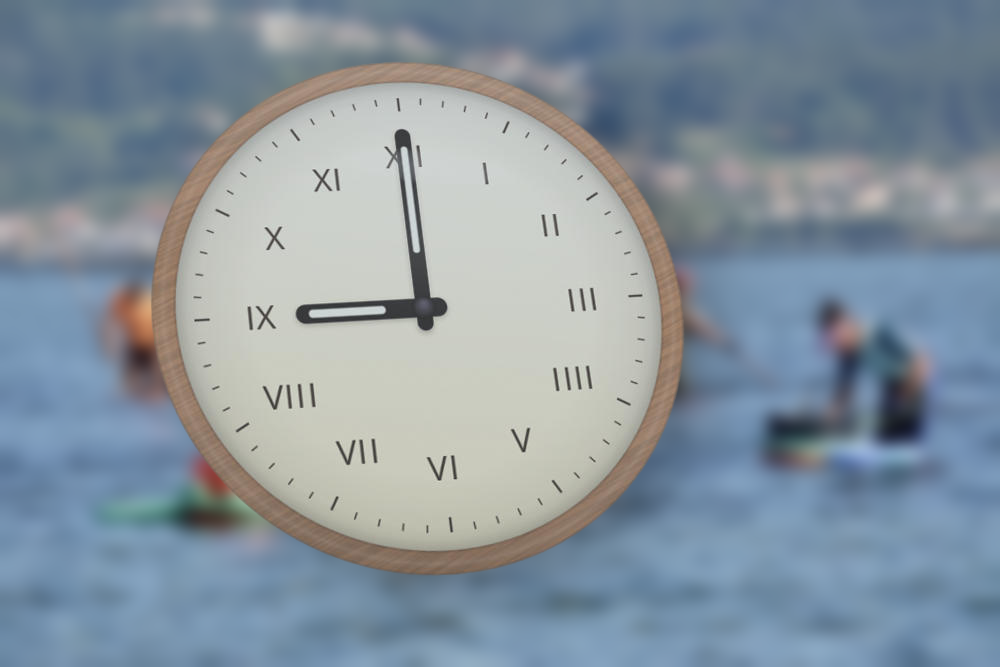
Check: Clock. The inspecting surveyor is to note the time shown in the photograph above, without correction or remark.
9:00
